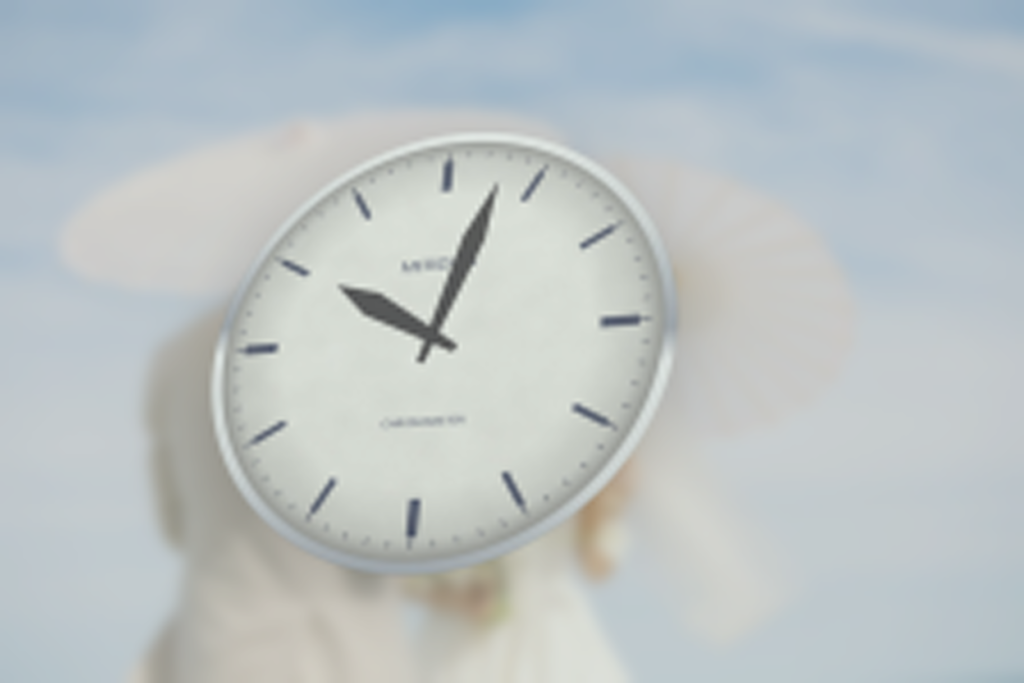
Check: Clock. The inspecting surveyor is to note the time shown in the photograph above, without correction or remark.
10:03
